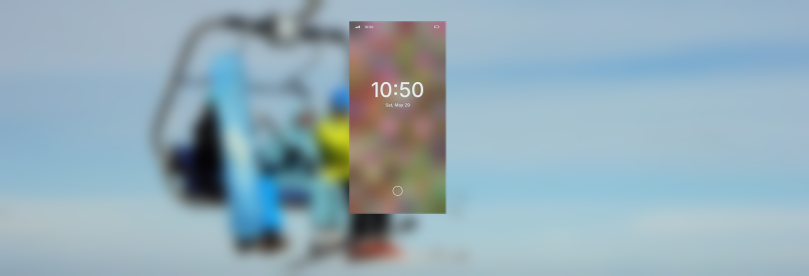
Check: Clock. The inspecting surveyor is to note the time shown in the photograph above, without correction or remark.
10:50
